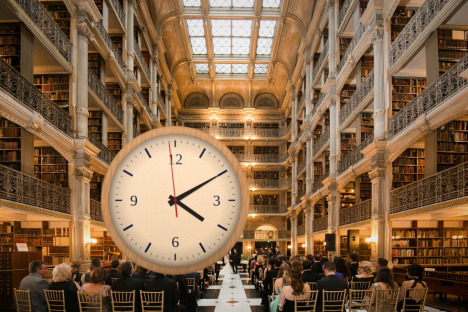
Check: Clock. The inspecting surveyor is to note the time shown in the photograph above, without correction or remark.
4:09:59
